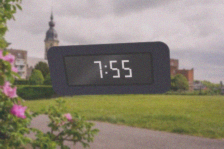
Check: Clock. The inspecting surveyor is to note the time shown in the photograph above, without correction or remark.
7:55
